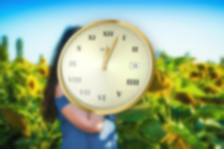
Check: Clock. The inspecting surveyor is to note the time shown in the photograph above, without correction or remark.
12:03
